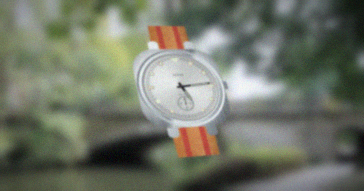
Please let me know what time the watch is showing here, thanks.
5:14
